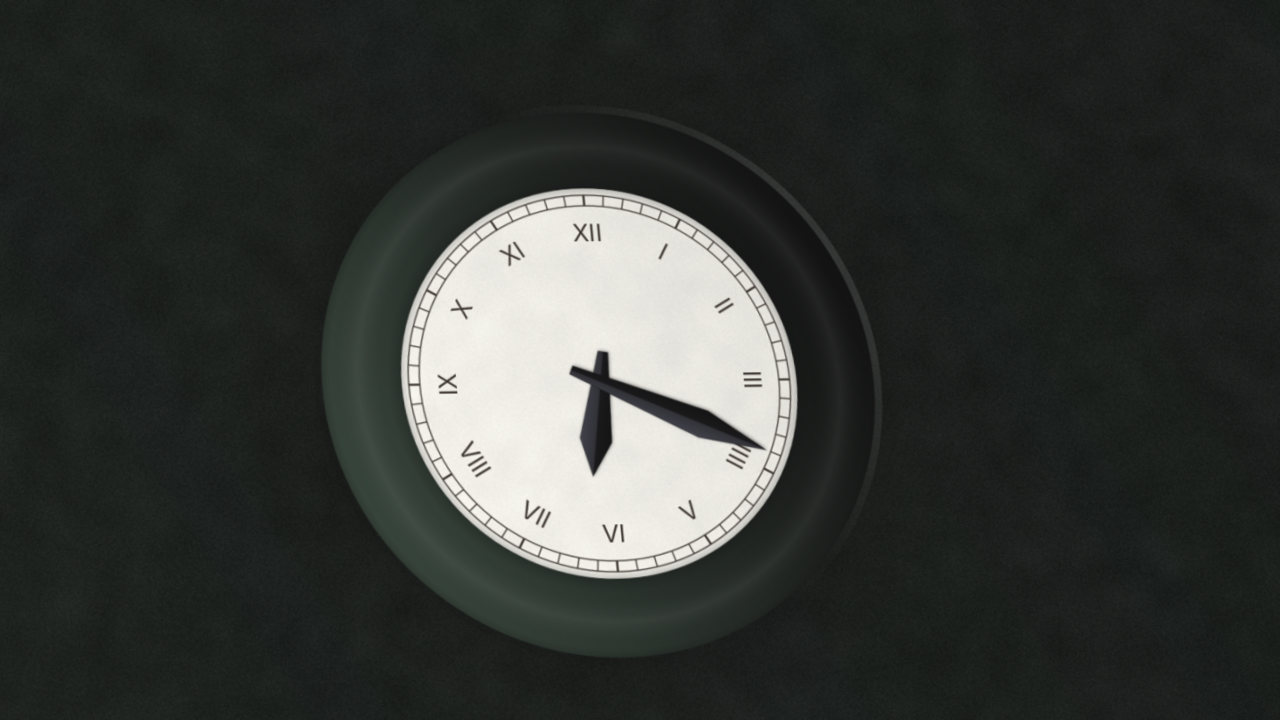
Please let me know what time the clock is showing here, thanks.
6:19
